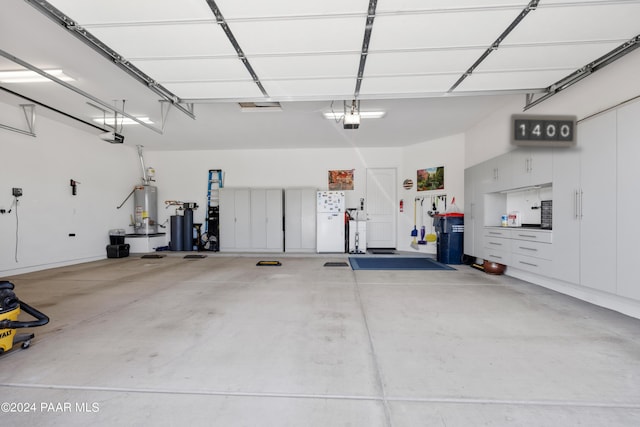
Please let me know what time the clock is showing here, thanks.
14:00
